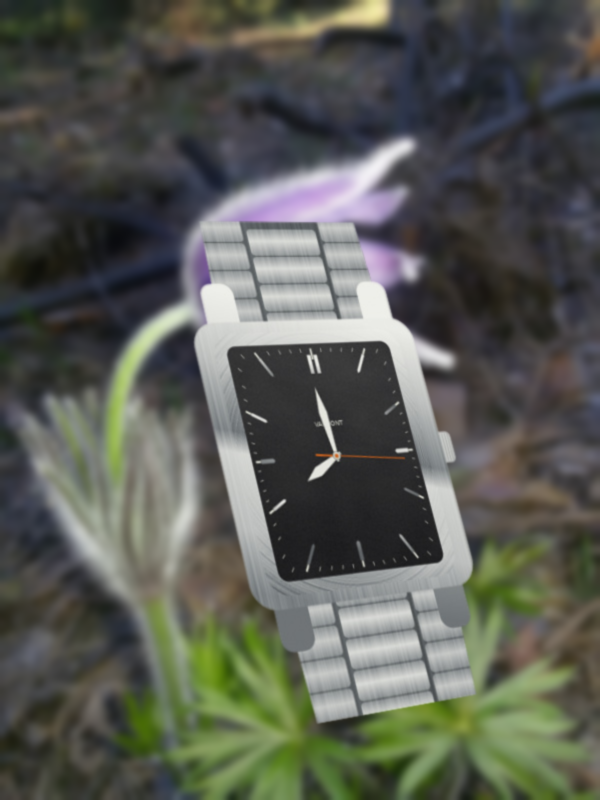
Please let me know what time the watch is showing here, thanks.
7:59:16
